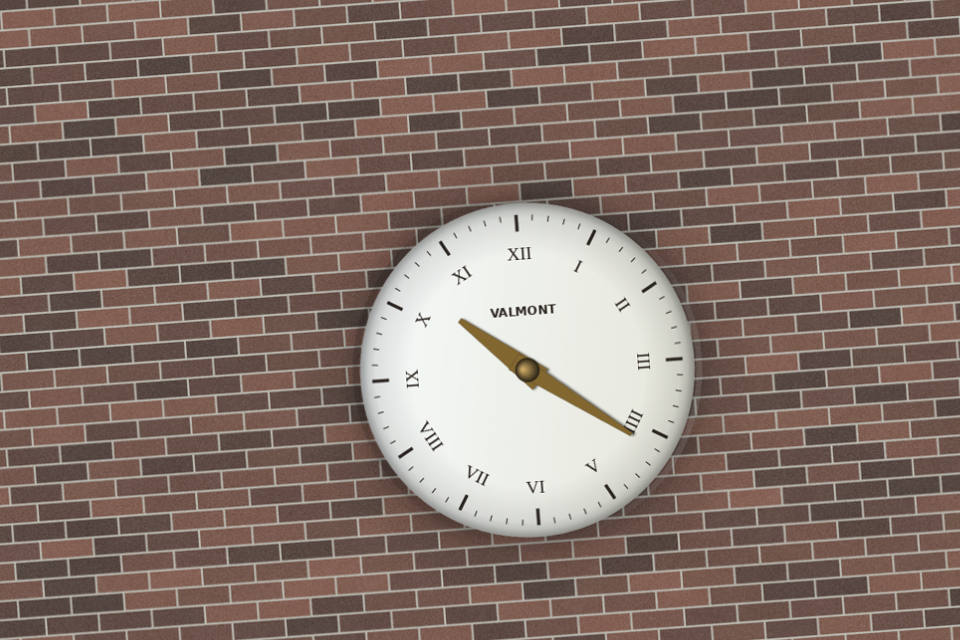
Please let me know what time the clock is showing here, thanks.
10:21
